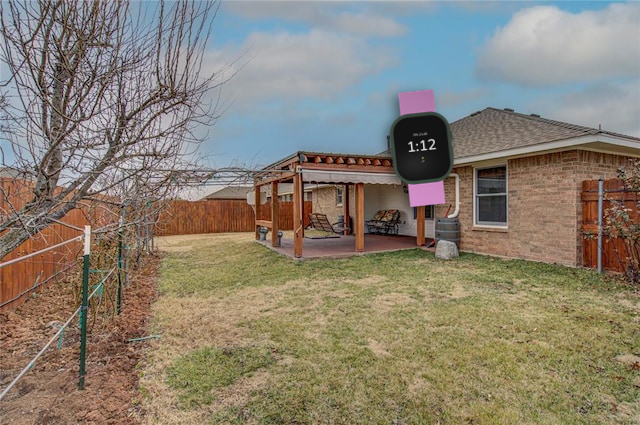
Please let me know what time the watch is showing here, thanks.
1:12
